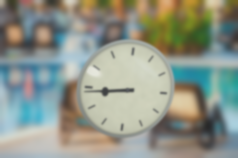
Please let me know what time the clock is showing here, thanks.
8:44
